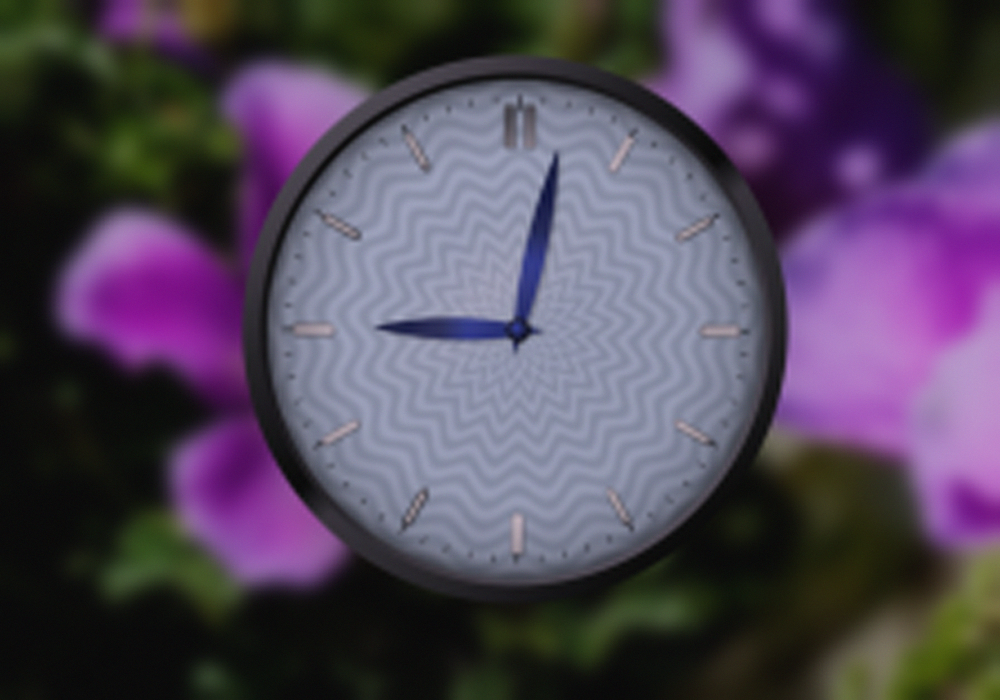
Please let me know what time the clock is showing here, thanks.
9:02
